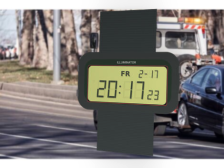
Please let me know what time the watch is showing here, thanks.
20:17:23
